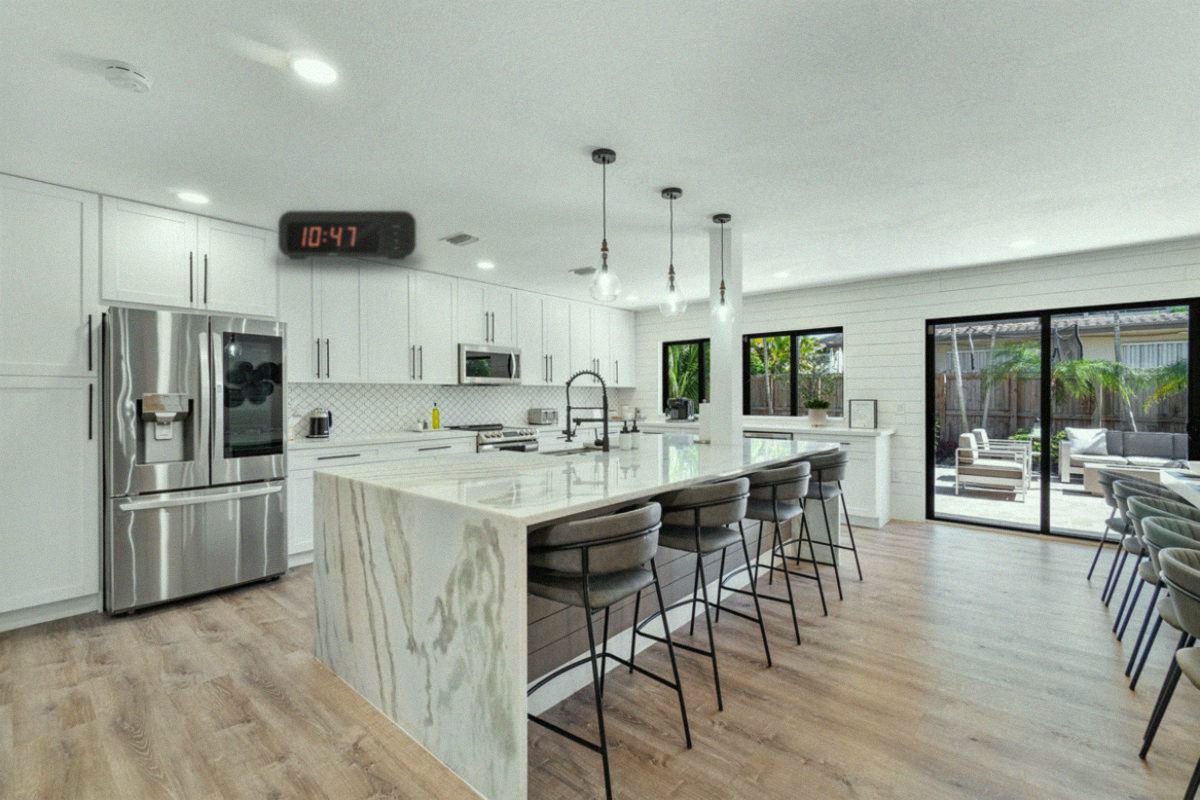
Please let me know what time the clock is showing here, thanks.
10:47
